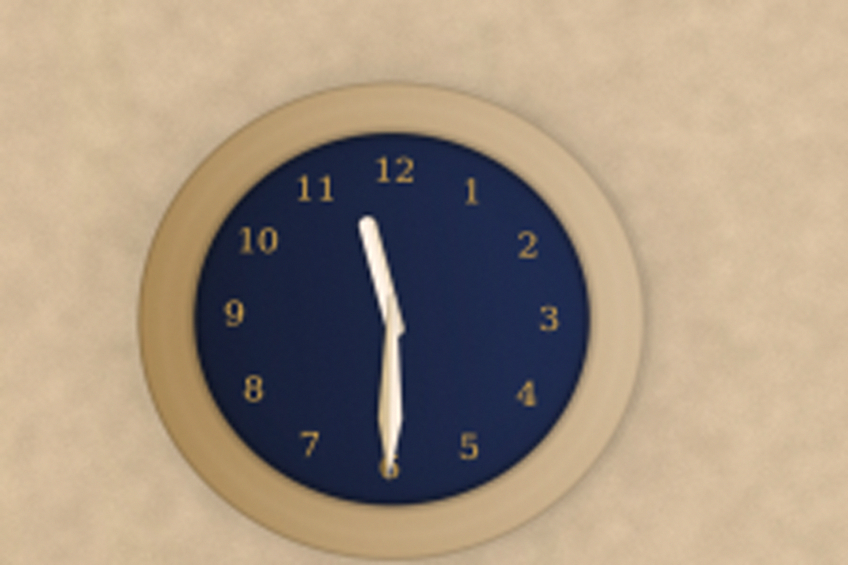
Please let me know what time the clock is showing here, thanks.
11:30
